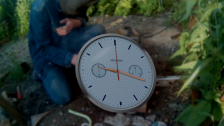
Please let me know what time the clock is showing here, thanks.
9:18
